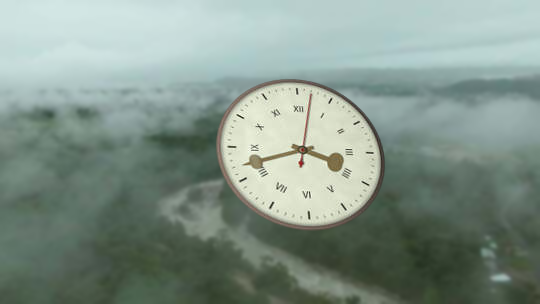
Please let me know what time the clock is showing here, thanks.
3:42:02
